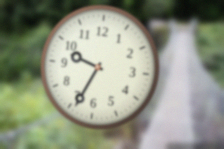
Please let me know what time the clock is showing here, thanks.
9:34
